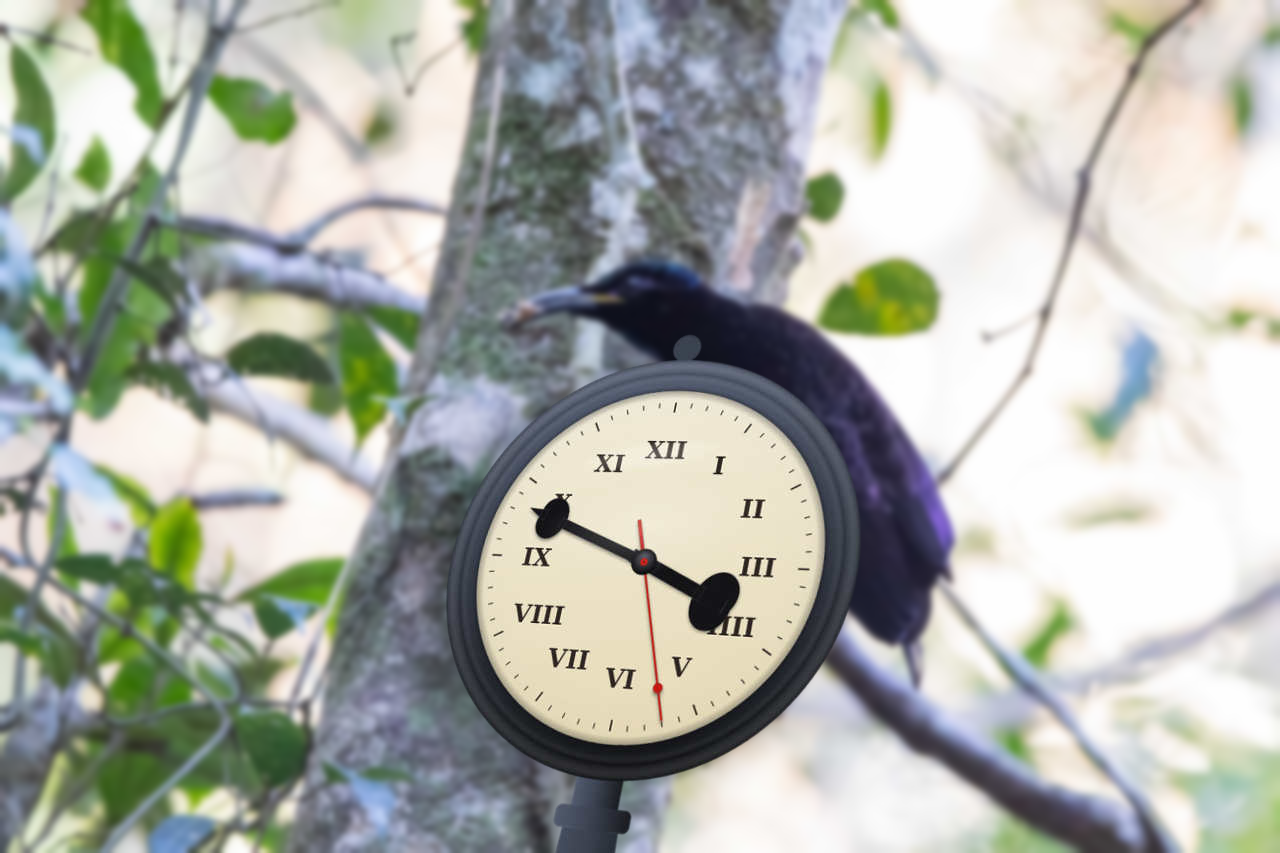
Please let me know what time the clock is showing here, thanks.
3:48:27
